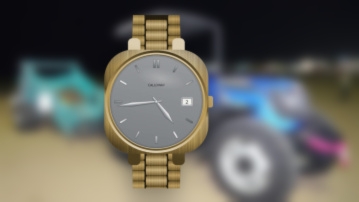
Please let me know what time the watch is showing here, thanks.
4:44
